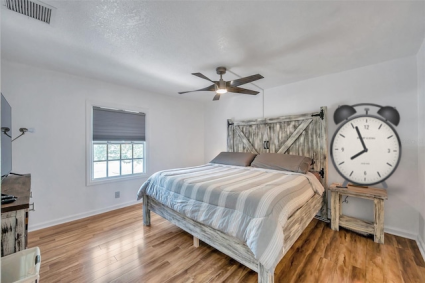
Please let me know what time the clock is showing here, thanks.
7:56
